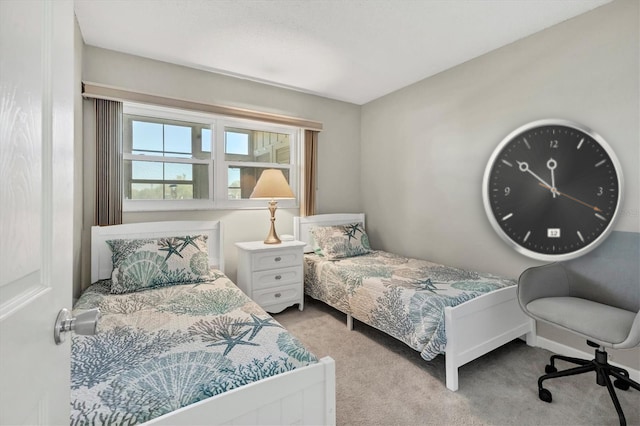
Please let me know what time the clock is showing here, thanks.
11:51:19
